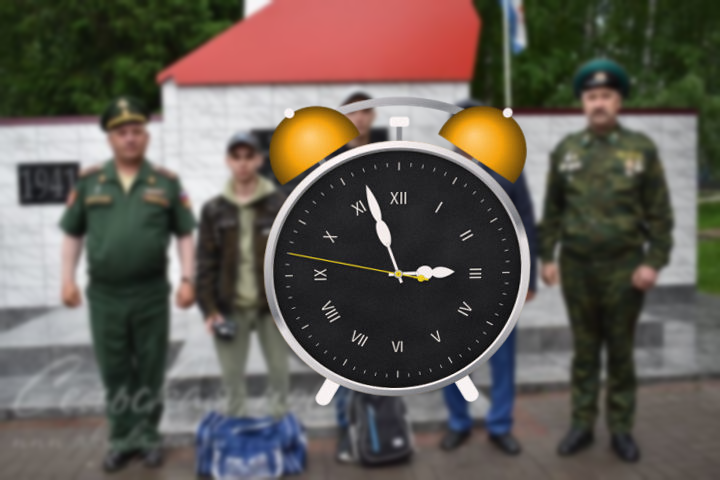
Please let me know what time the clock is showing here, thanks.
2:56:47
